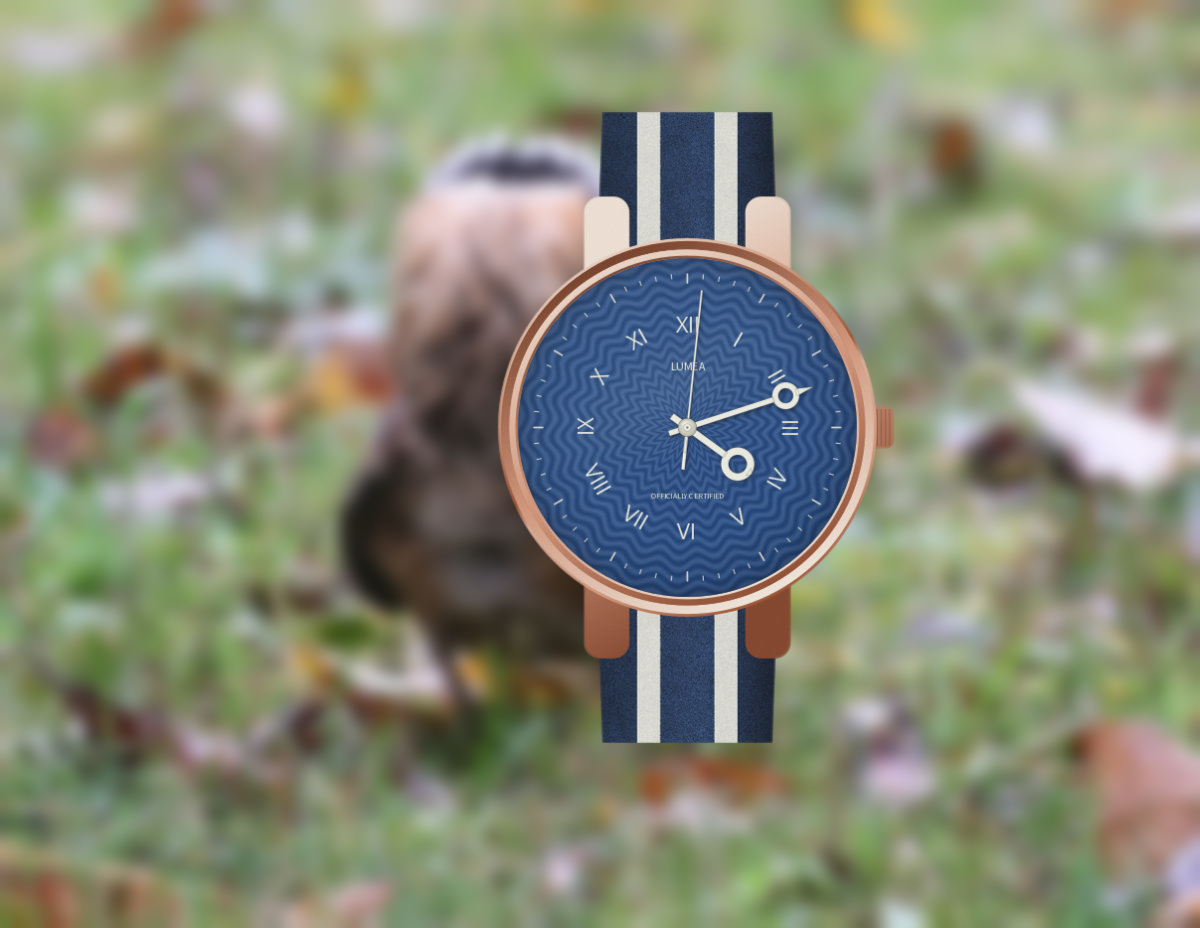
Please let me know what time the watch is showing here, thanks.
4:12:01
